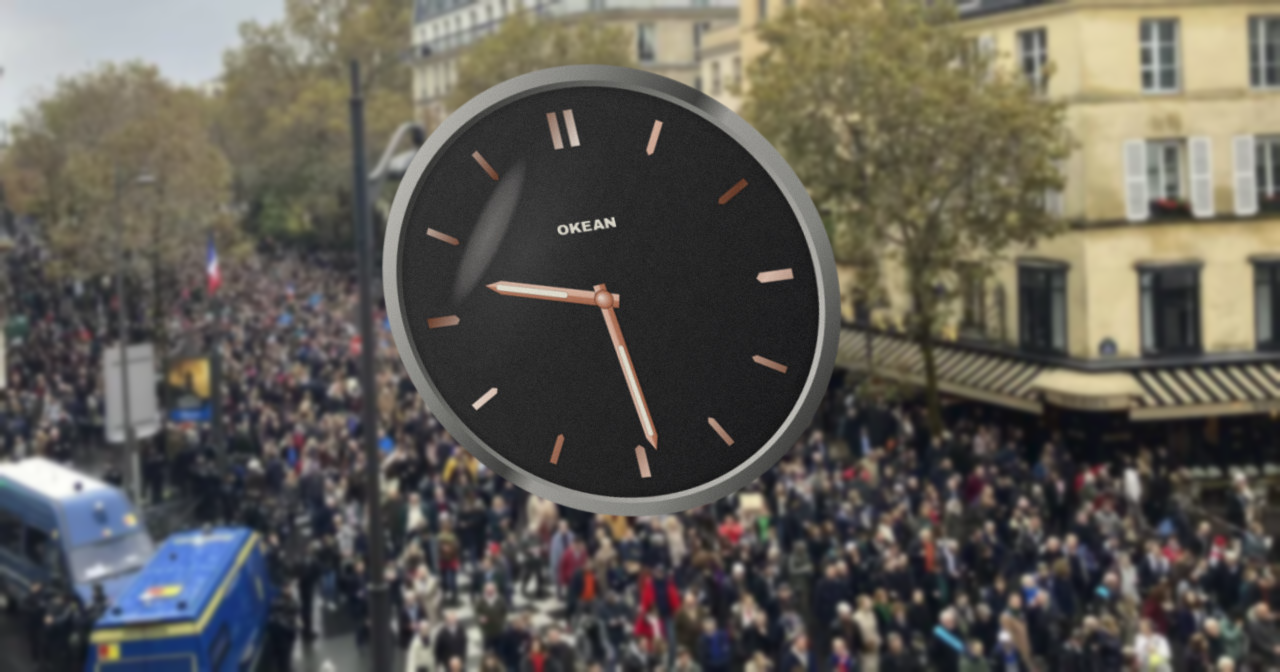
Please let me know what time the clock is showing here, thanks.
9:29
